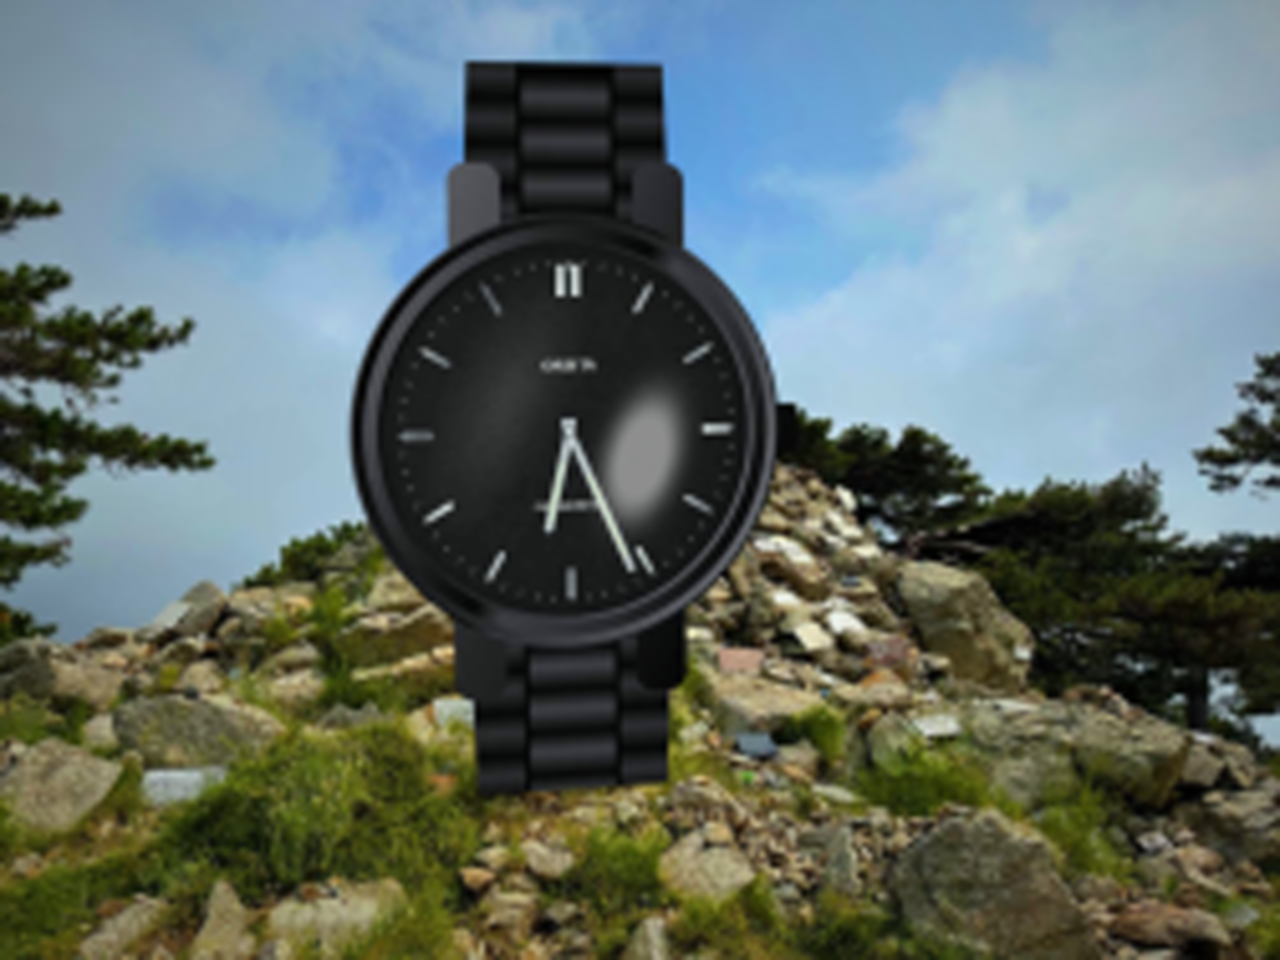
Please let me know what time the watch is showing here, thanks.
6:26
